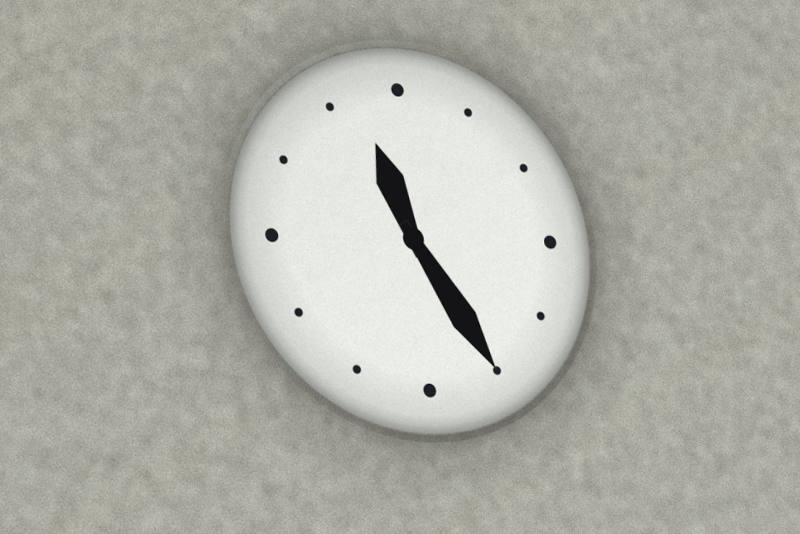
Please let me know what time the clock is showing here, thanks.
11:25
